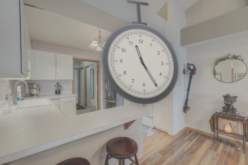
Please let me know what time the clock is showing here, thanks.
11:25
